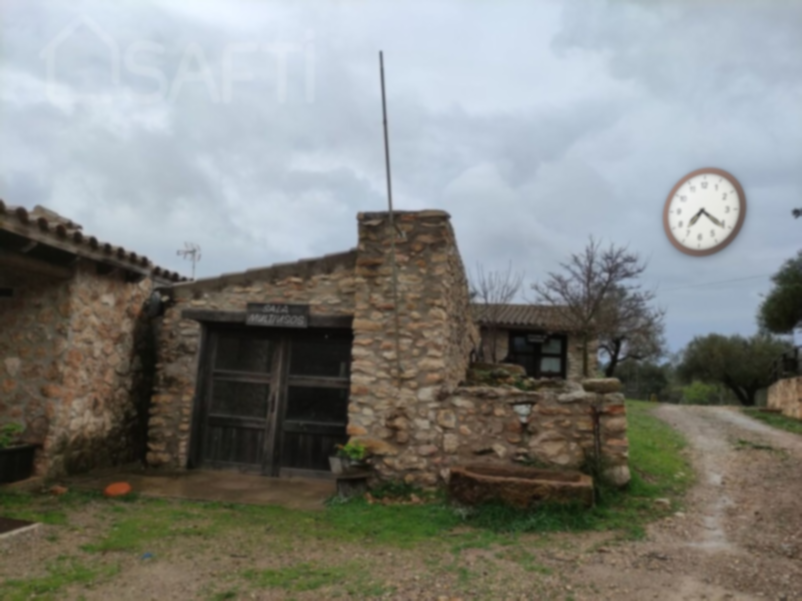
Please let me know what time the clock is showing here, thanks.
7:21
